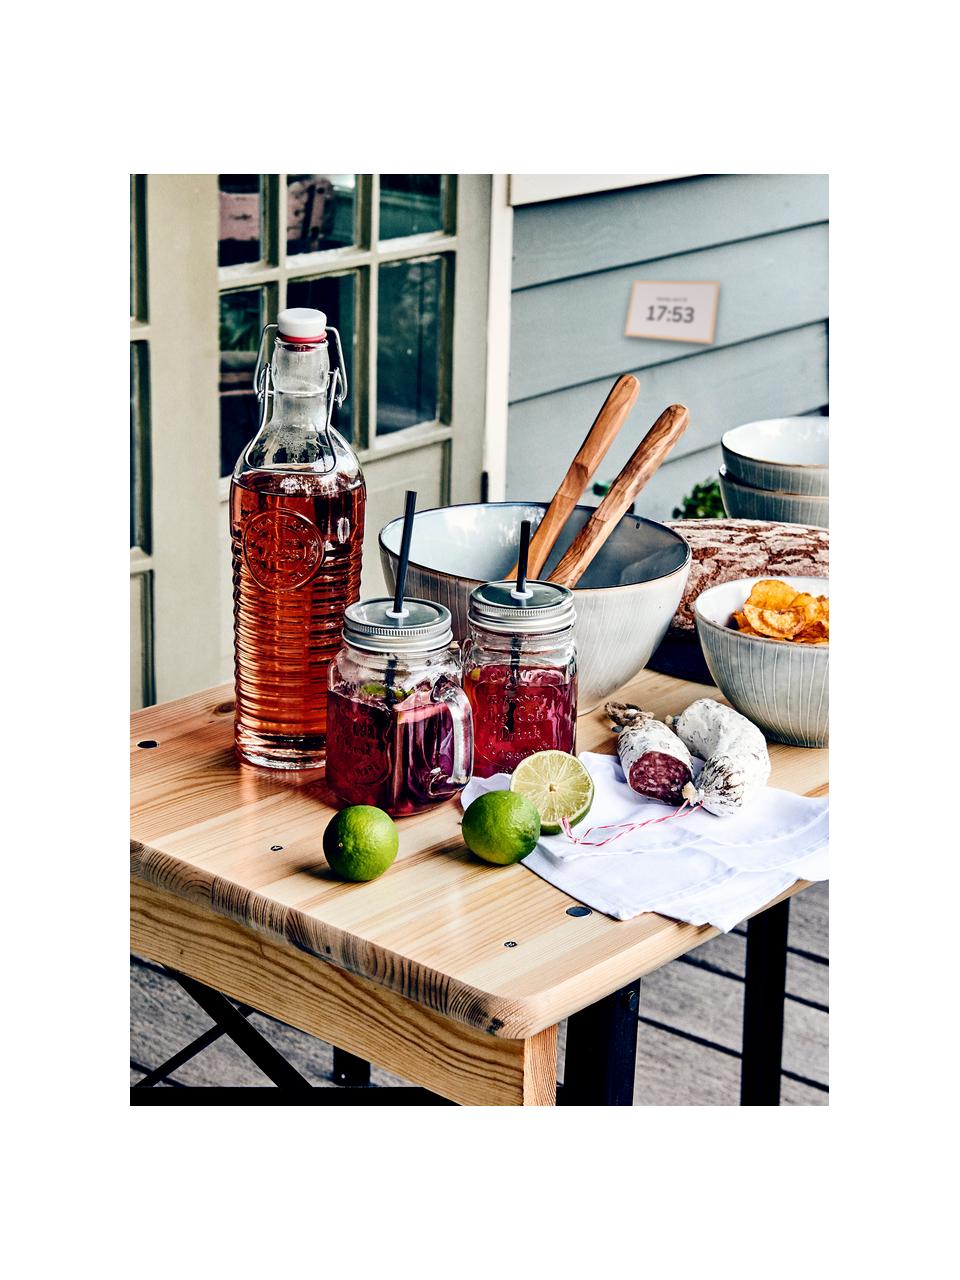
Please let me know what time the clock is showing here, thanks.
17:53
